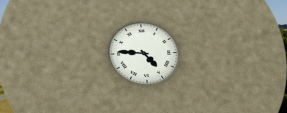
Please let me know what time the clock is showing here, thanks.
4:46
